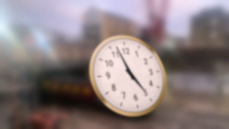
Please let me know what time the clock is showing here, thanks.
4:57
